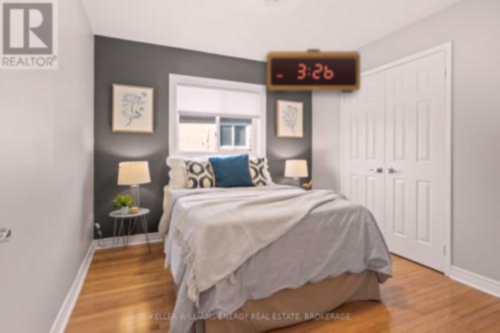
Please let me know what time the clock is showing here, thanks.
3:26
